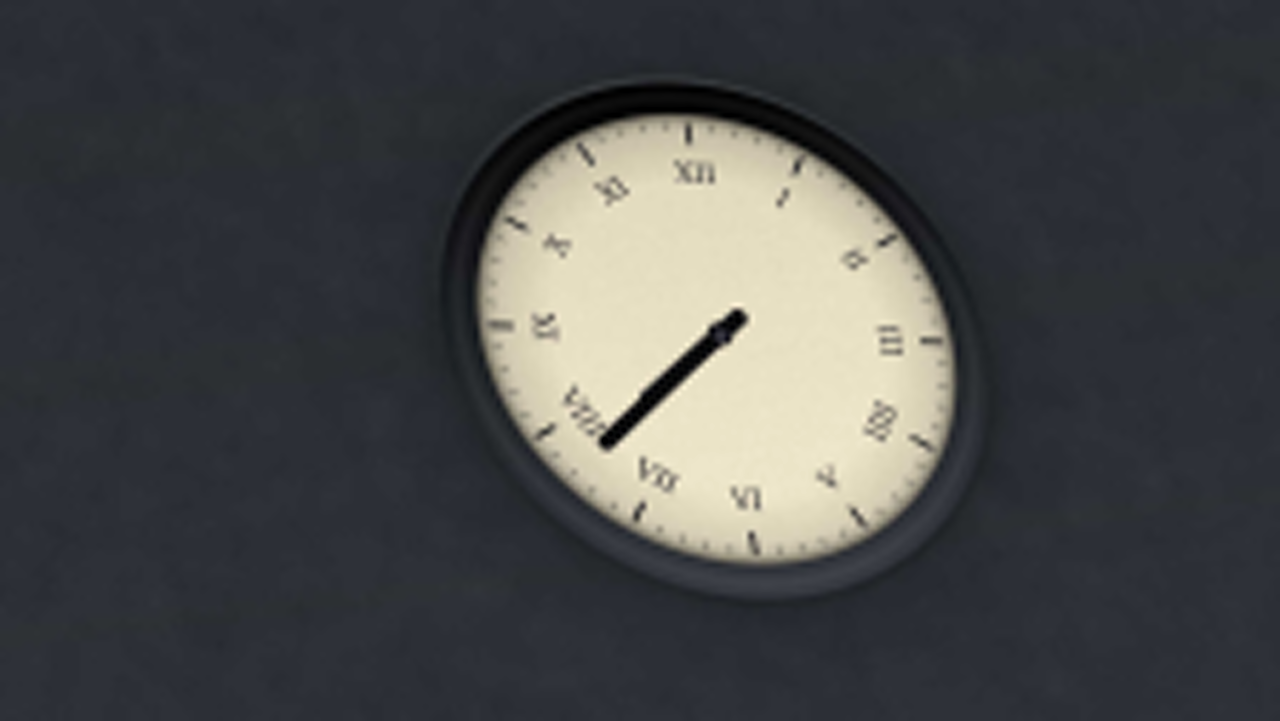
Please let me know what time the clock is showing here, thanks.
7:38
